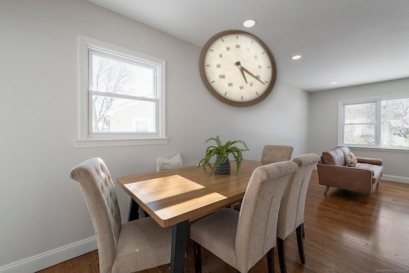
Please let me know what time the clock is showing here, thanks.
5:21
